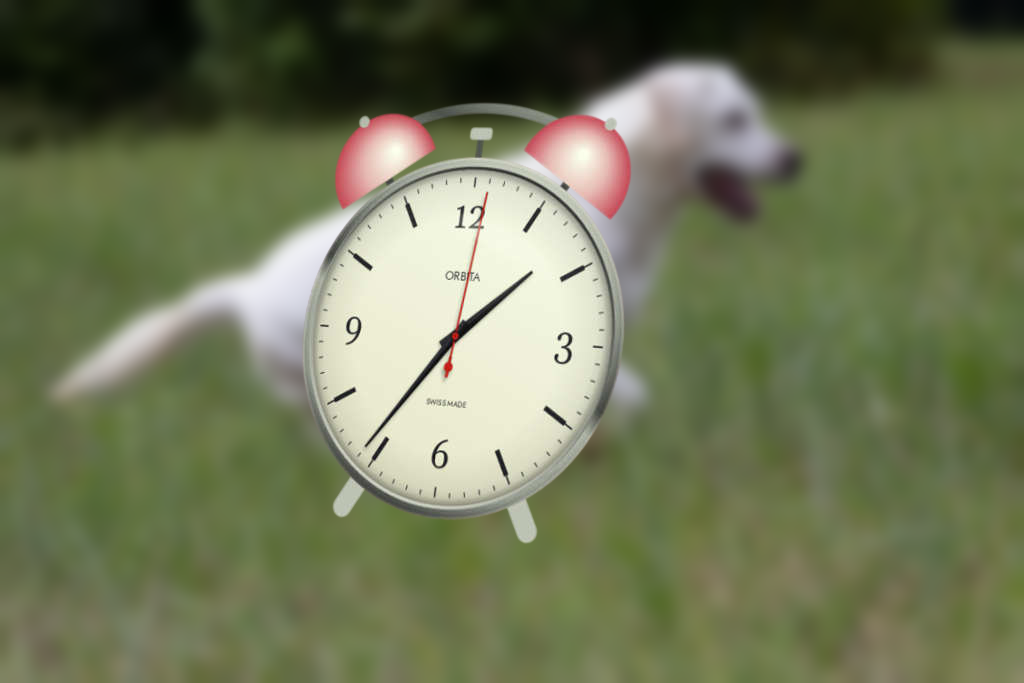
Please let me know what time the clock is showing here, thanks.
1:36:01
